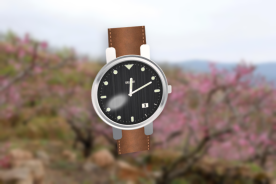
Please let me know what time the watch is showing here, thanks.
12:11
